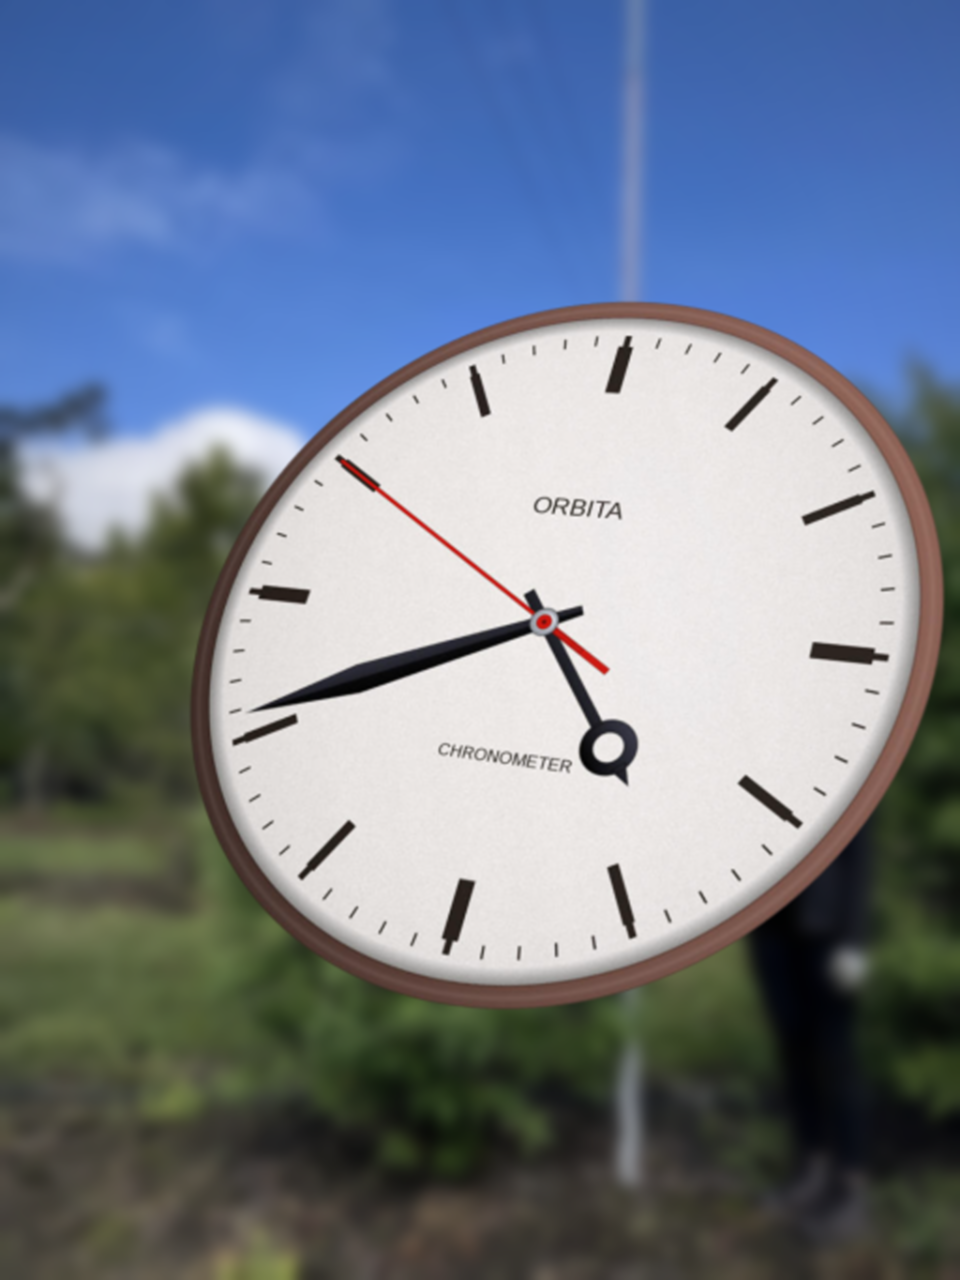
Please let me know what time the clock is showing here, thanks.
4:40:50
